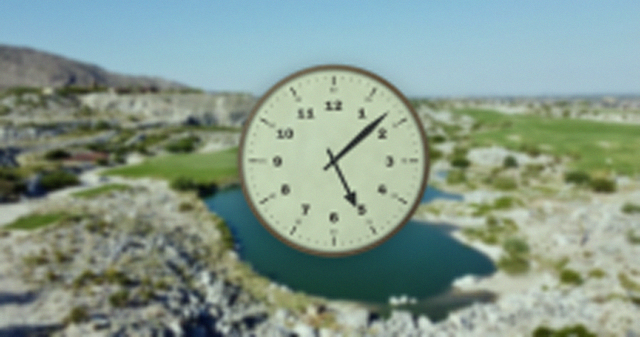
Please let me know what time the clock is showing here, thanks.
5:08
